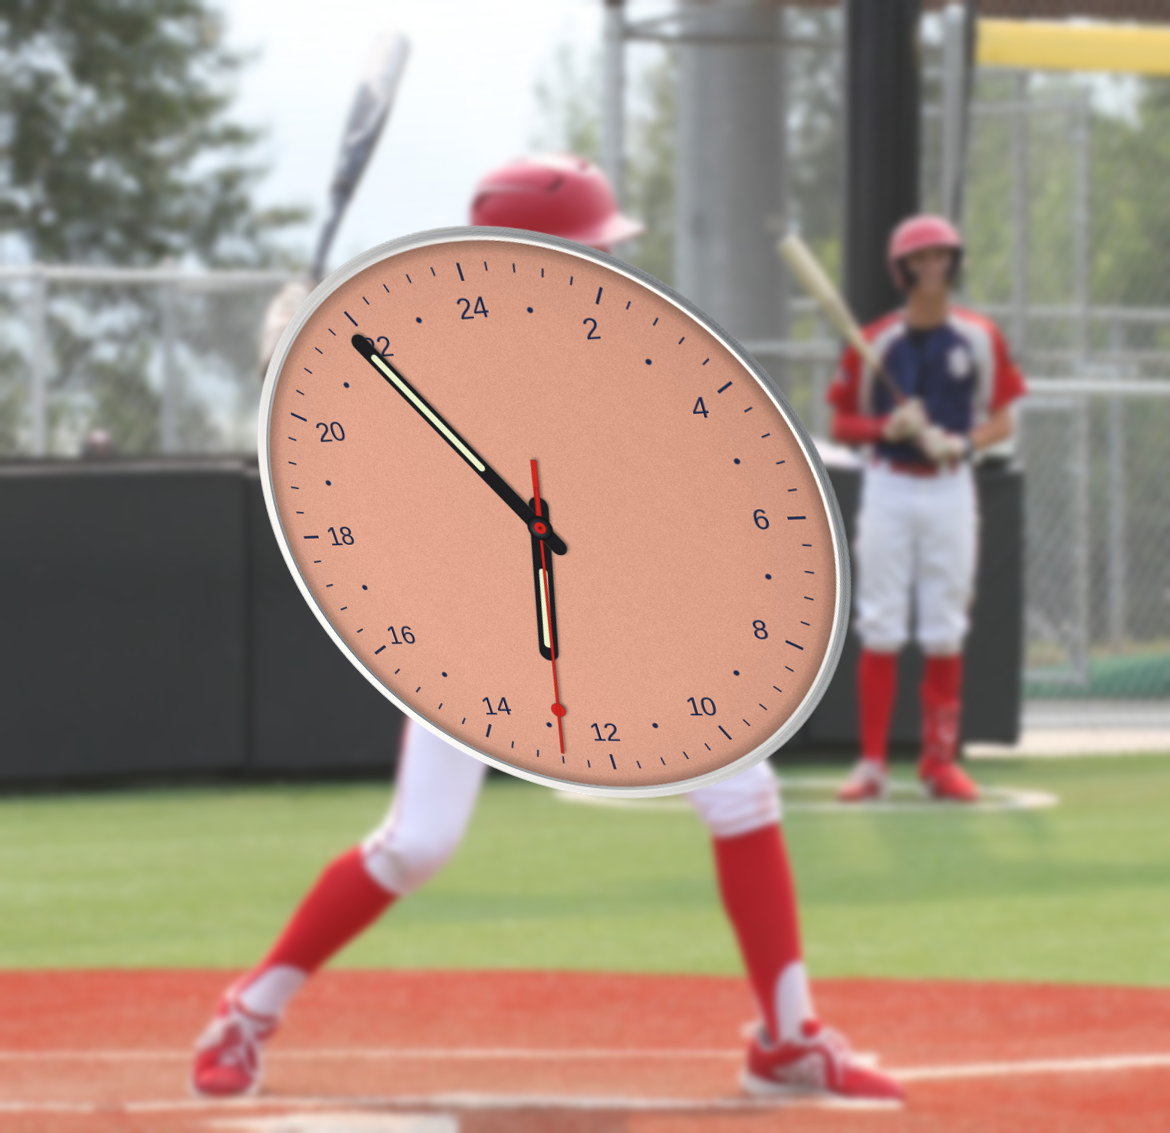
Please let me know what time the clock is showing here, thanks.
12:54:32
